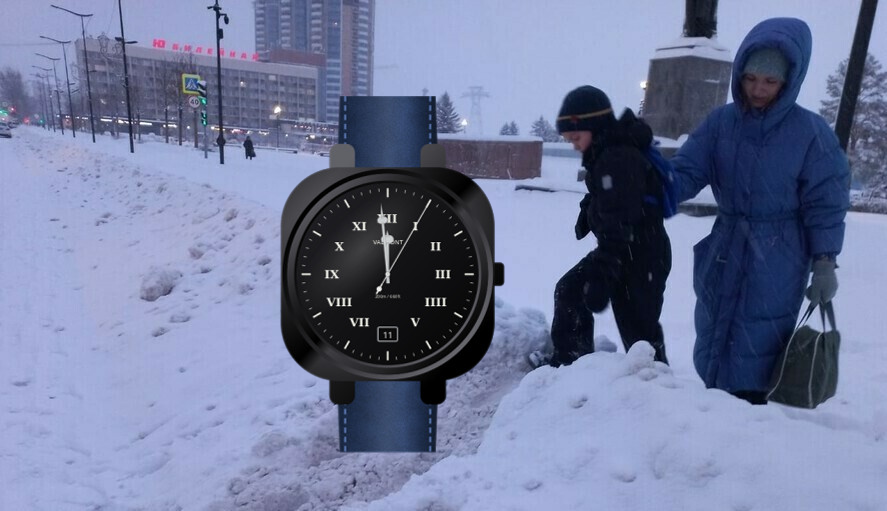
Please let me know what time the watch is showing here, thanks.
11:59:05
